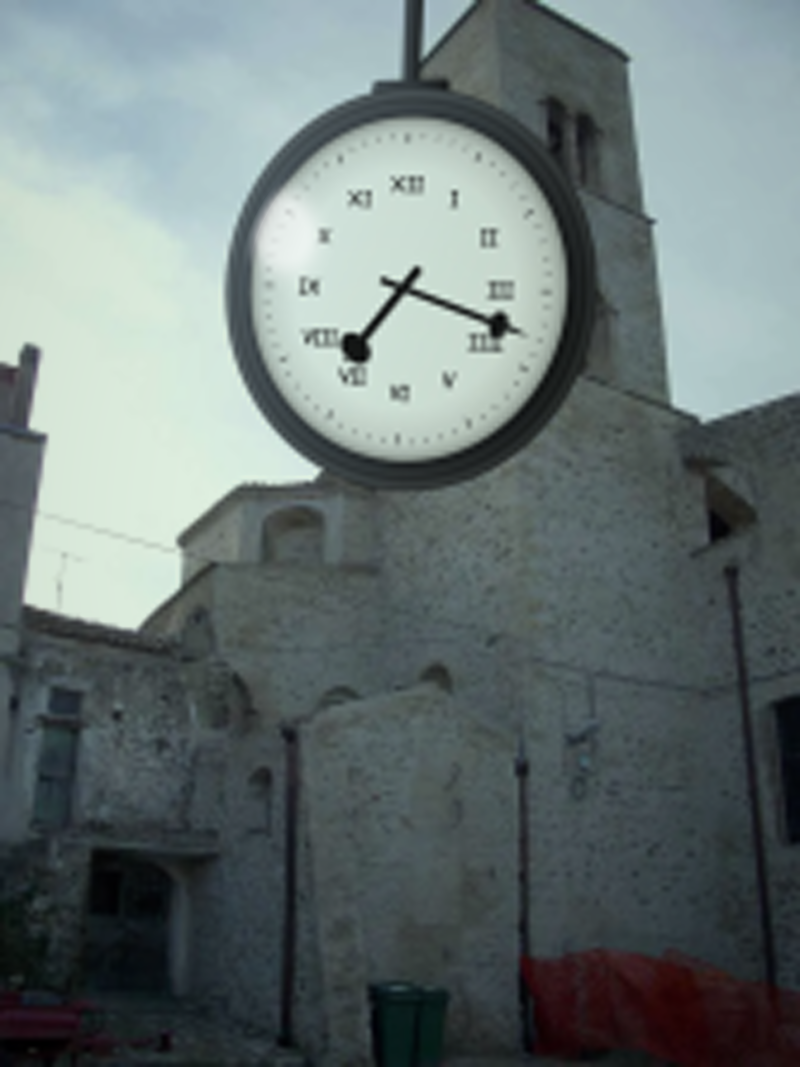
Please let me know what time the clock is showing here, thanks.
7:18
